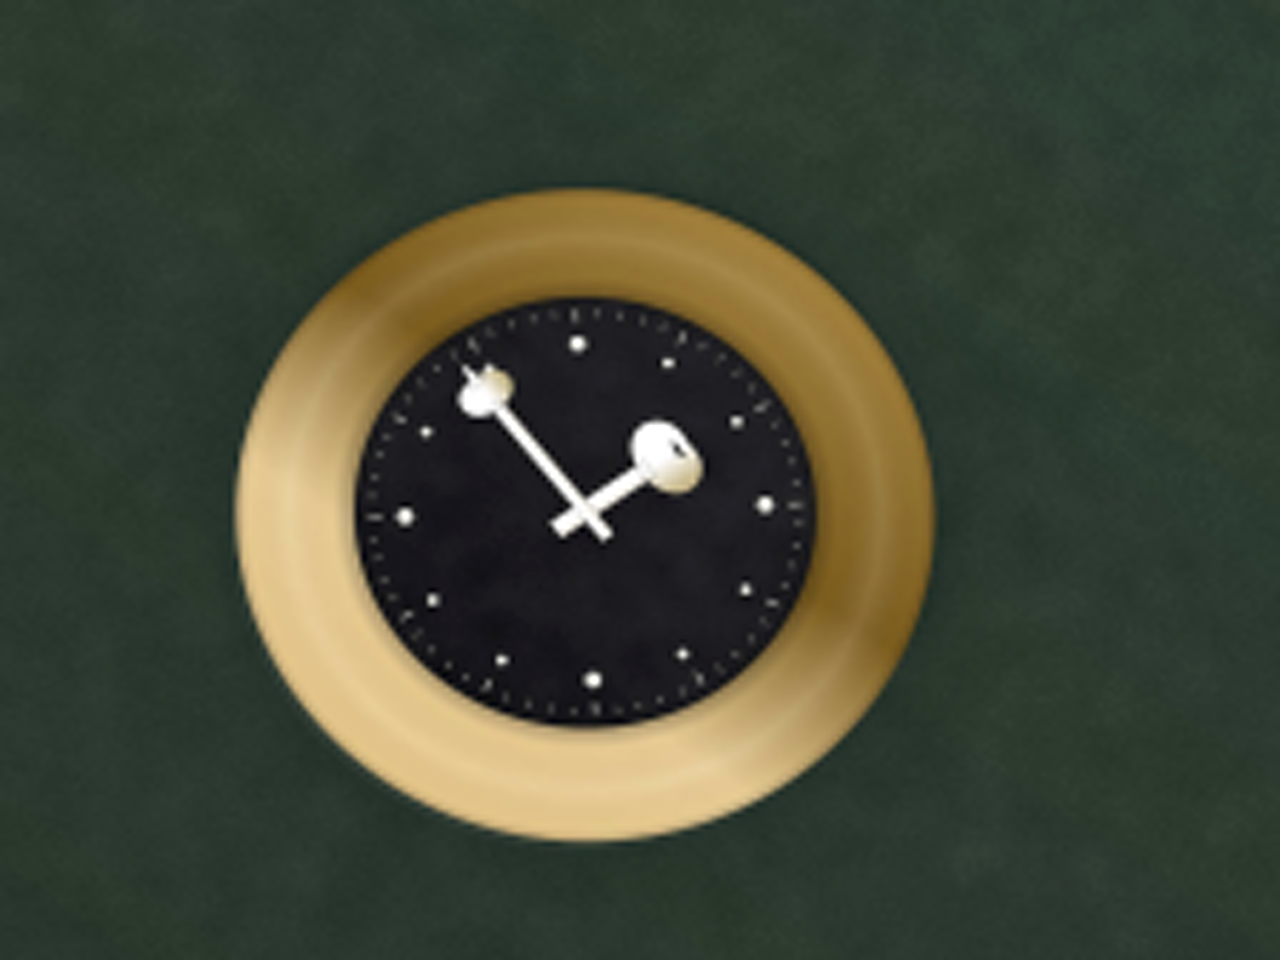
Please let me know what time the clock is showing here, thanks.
1:54
